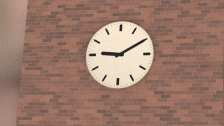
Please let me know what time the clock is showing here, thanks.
9:10
